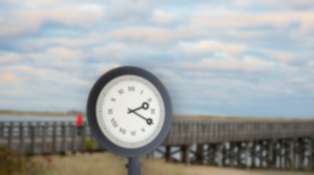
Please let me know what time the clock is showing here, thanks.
2:20
